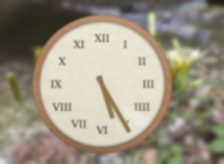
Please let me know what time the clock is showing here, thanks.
5:25
